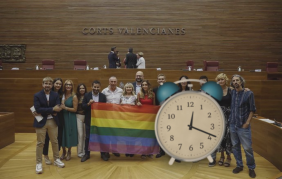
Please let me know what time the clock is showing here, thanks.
12:19
